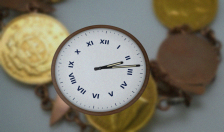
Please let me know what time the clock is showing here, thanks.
2:13
